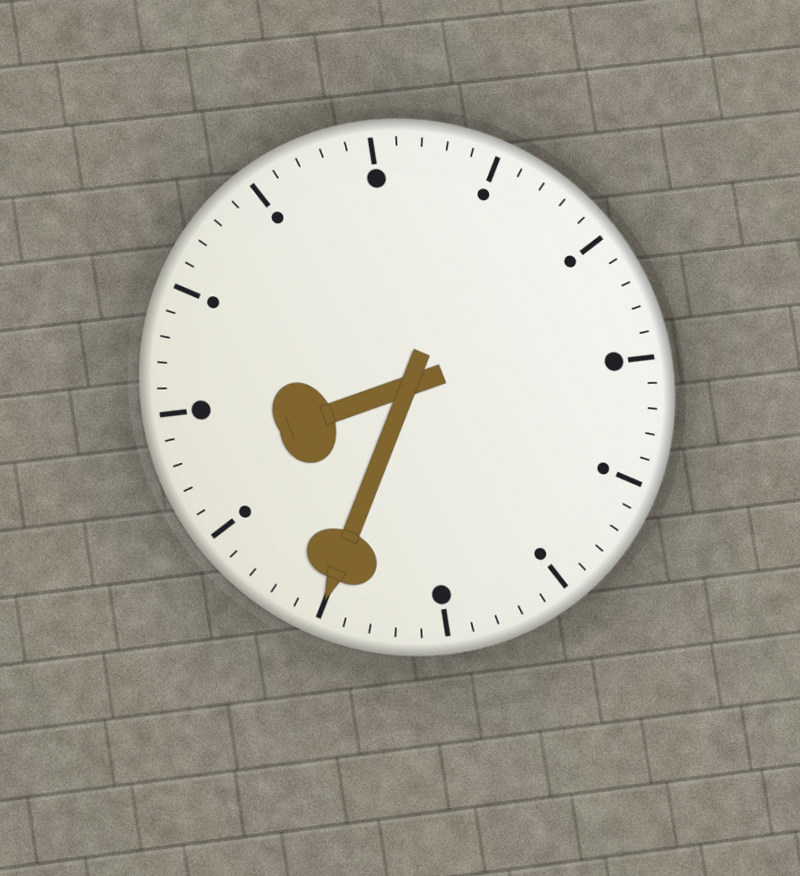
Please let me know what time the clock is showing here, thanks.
8:35
